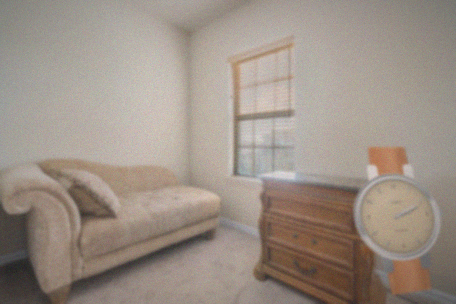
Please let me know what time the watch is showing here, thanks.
2:11
